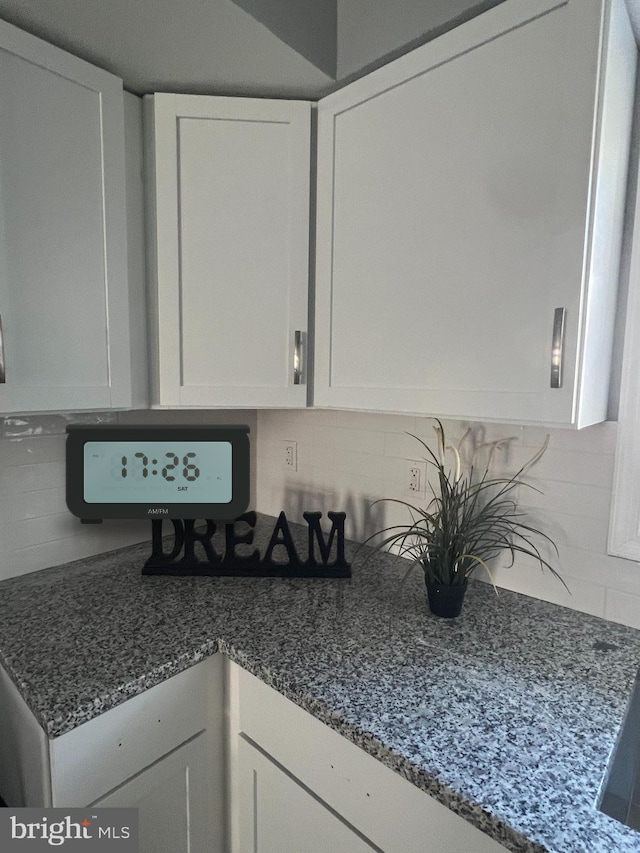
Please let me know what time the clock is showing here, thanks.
17:26
